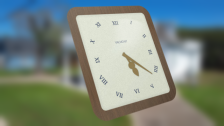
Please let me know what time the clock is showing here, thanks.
5:22
